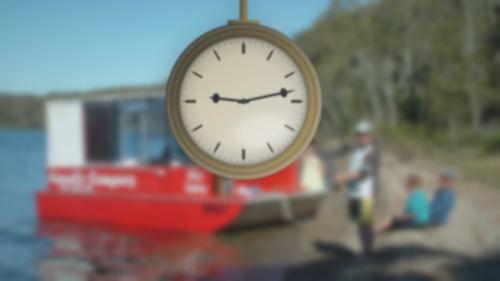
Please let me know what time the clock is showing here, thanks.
9:13
